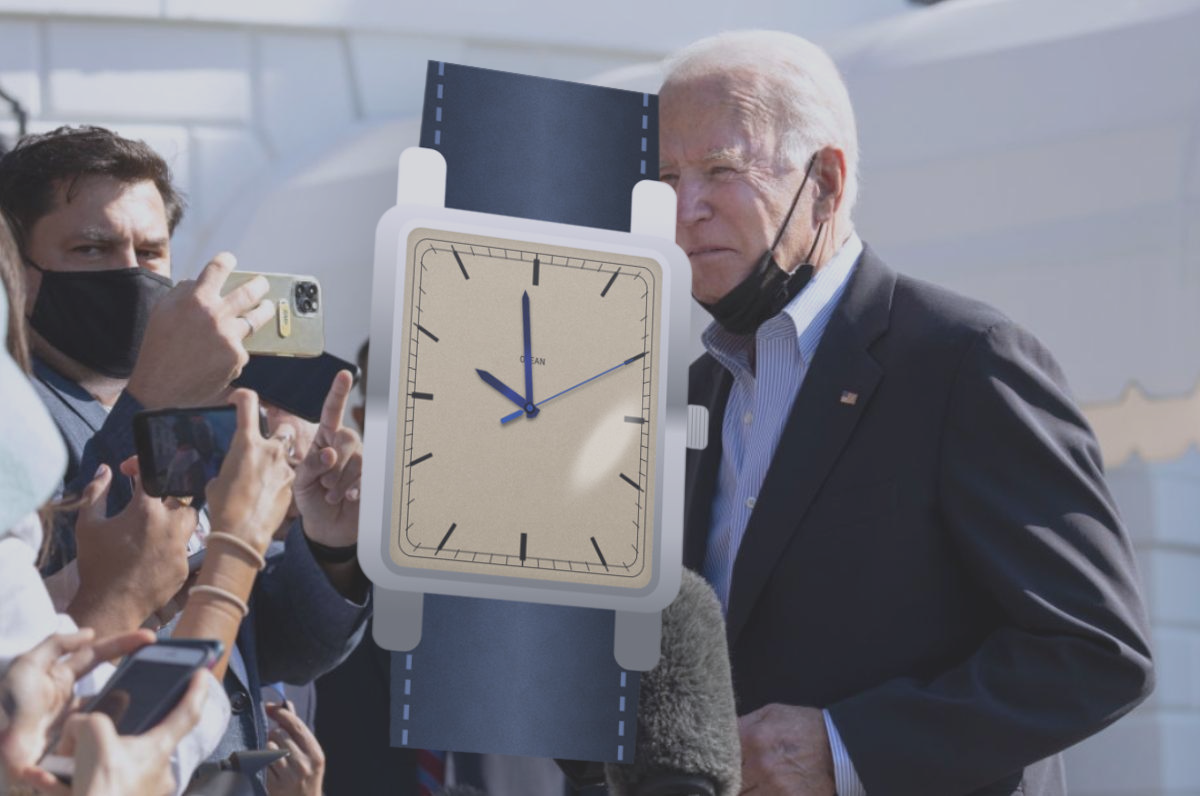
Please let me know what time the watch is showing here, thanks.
9:59:10
